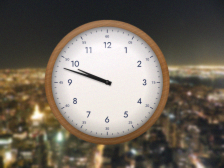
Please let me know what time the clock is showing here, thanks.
9:48
